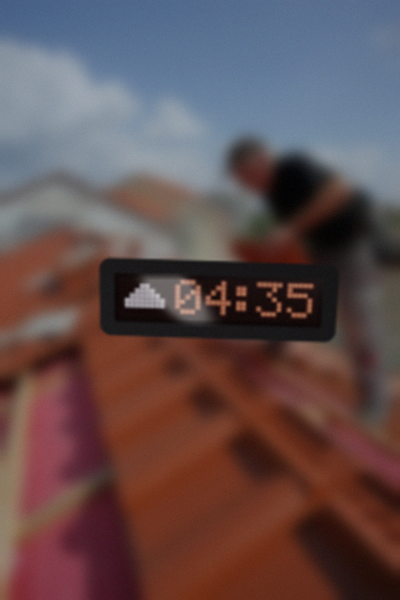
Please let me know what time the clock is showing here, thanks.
4:35
